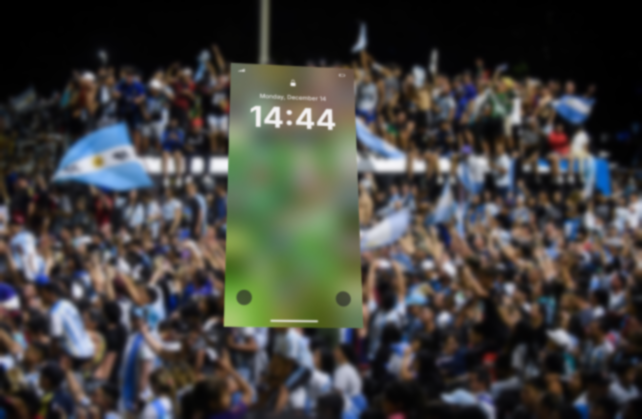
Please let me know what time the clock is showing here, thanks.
14:44
